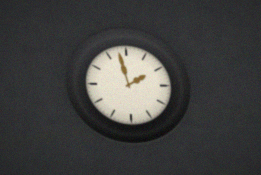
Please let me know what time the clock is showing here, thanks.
1:58
